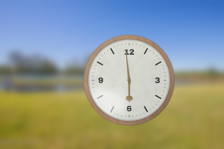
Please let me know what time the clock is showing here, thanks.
5:59
